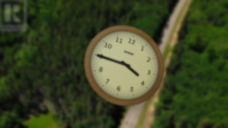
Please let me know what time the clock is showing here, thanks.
3:45
